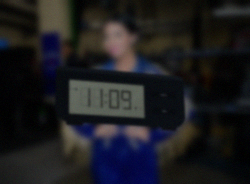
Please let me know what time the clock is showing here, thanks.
11:09
